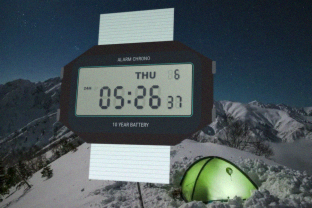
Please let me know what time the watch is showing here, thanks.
5:26:37
